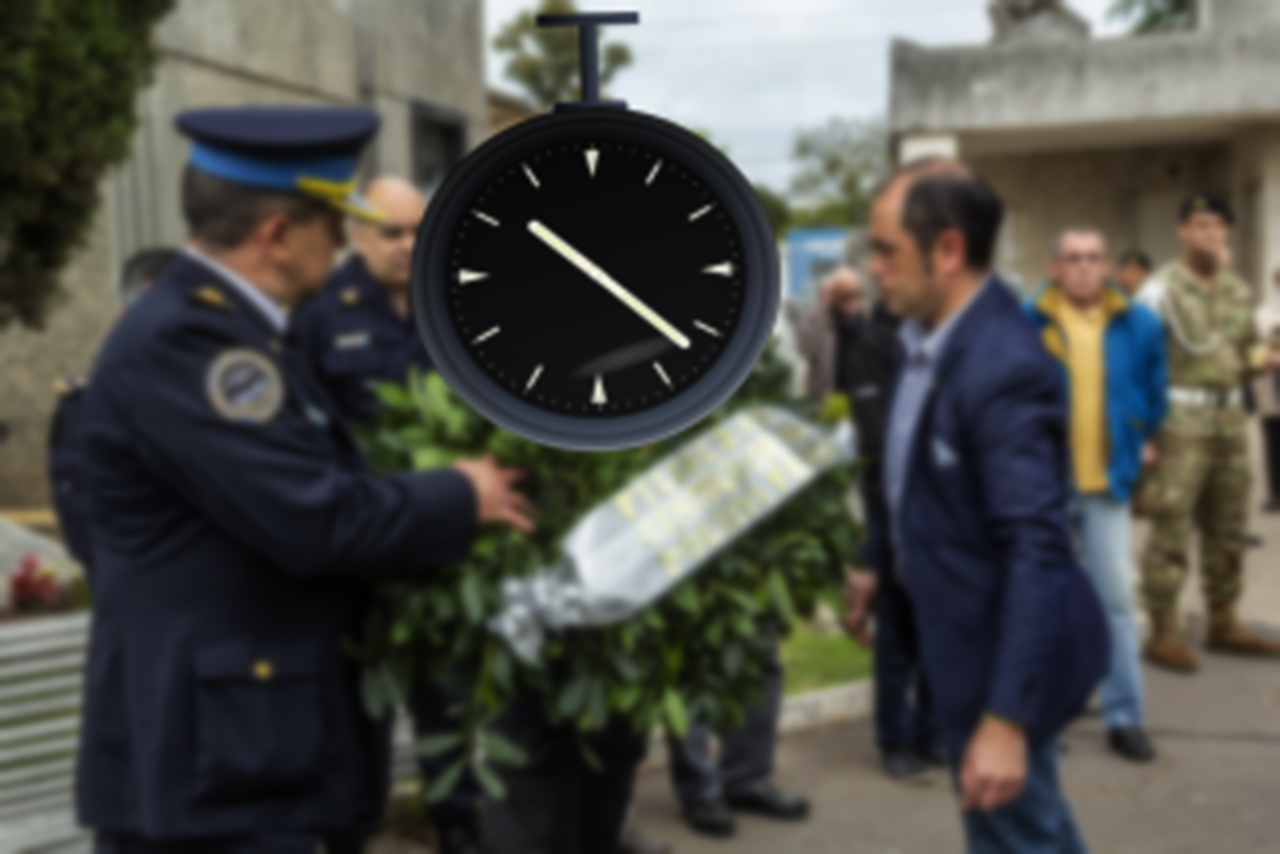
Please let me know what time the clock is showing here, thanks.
10:22
